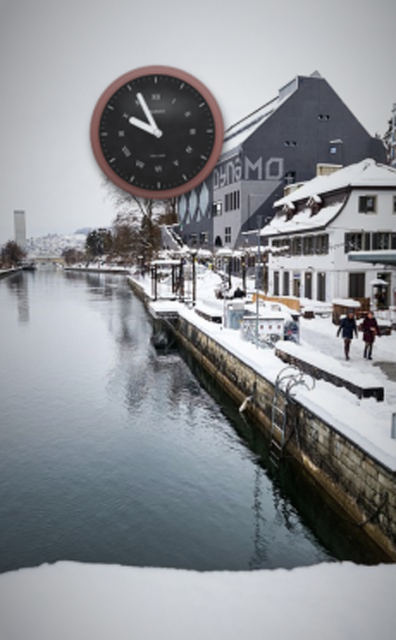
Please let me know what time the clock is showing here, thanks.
9:56
